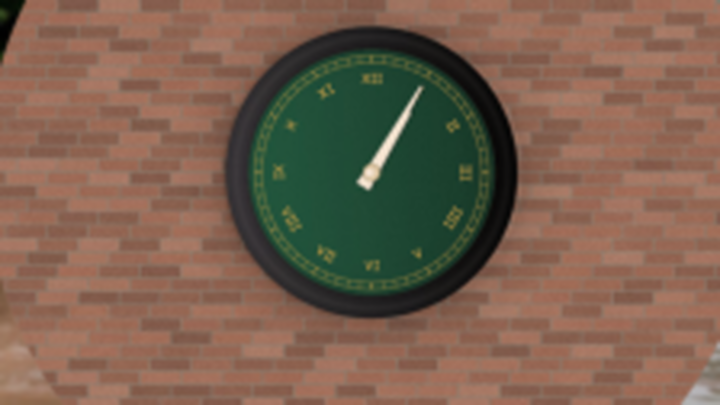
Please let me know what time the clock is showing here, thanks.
1:05
